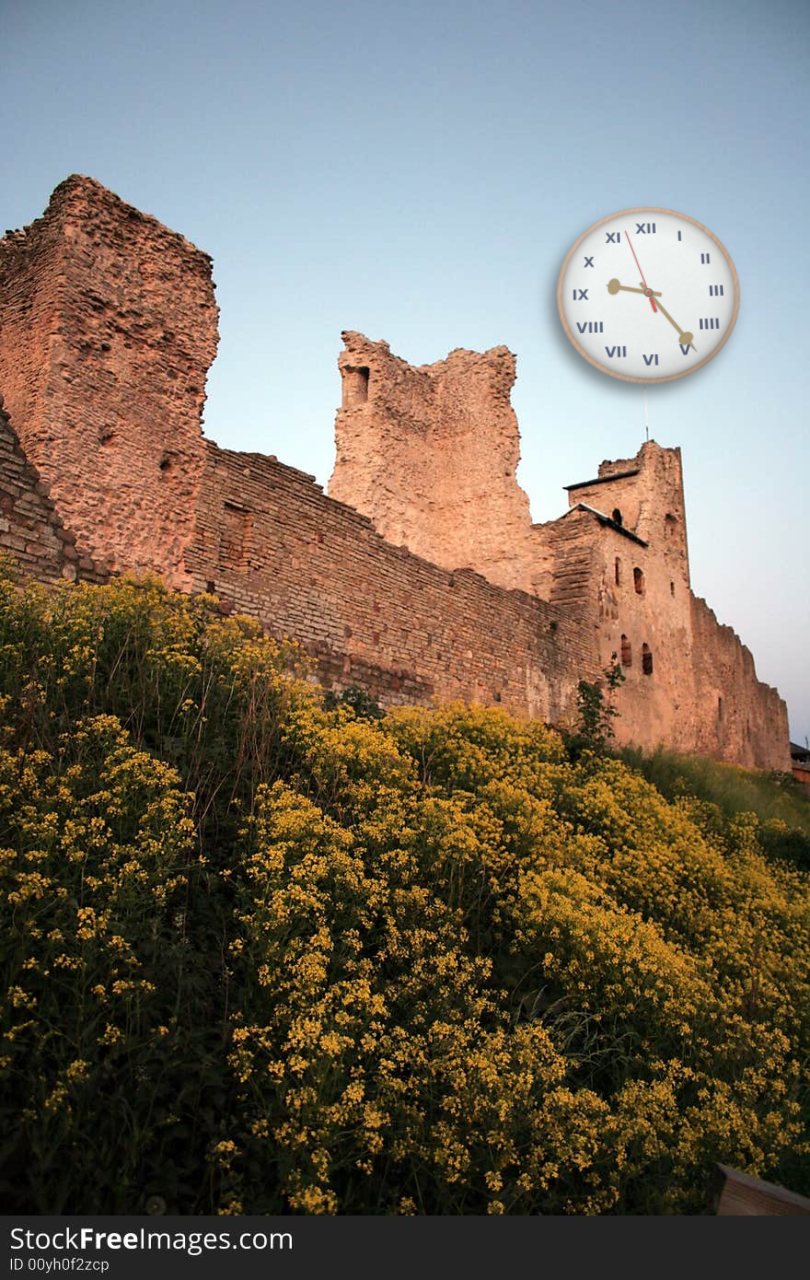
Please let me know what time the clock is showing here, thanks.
9:23:57
